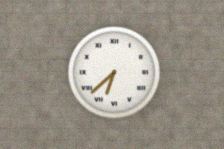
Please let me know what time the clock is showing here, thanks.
6:38
